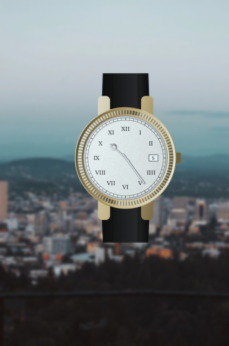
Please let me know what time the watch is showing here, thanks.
10:24
